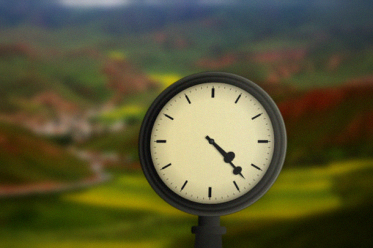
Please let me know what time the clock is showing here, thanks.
4:23
